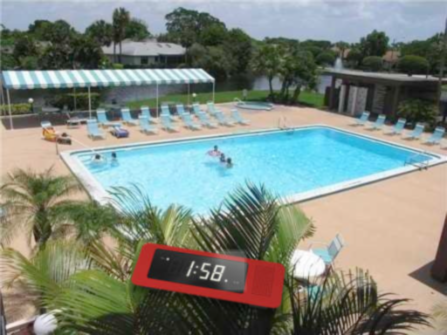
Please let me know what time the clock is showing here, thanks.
1:58
